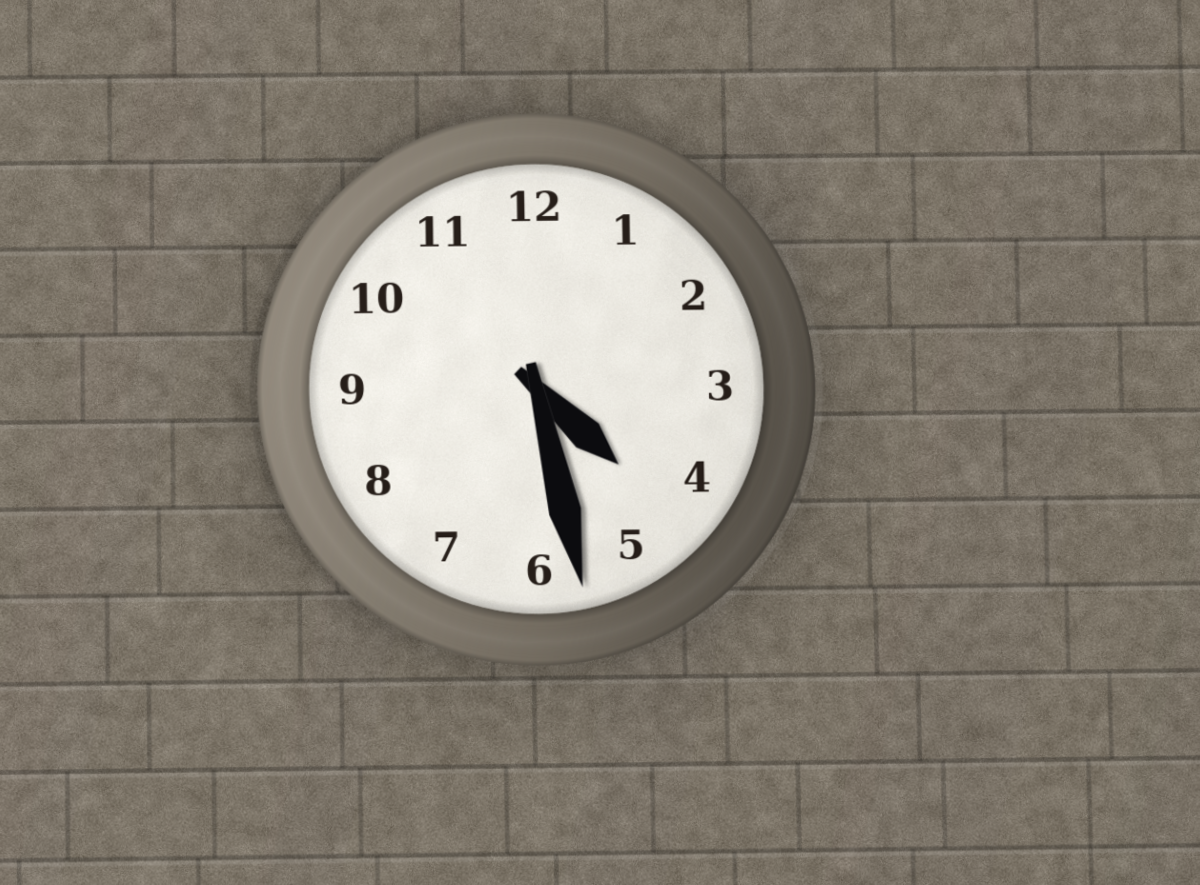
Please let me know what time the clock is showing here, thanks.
4:28
